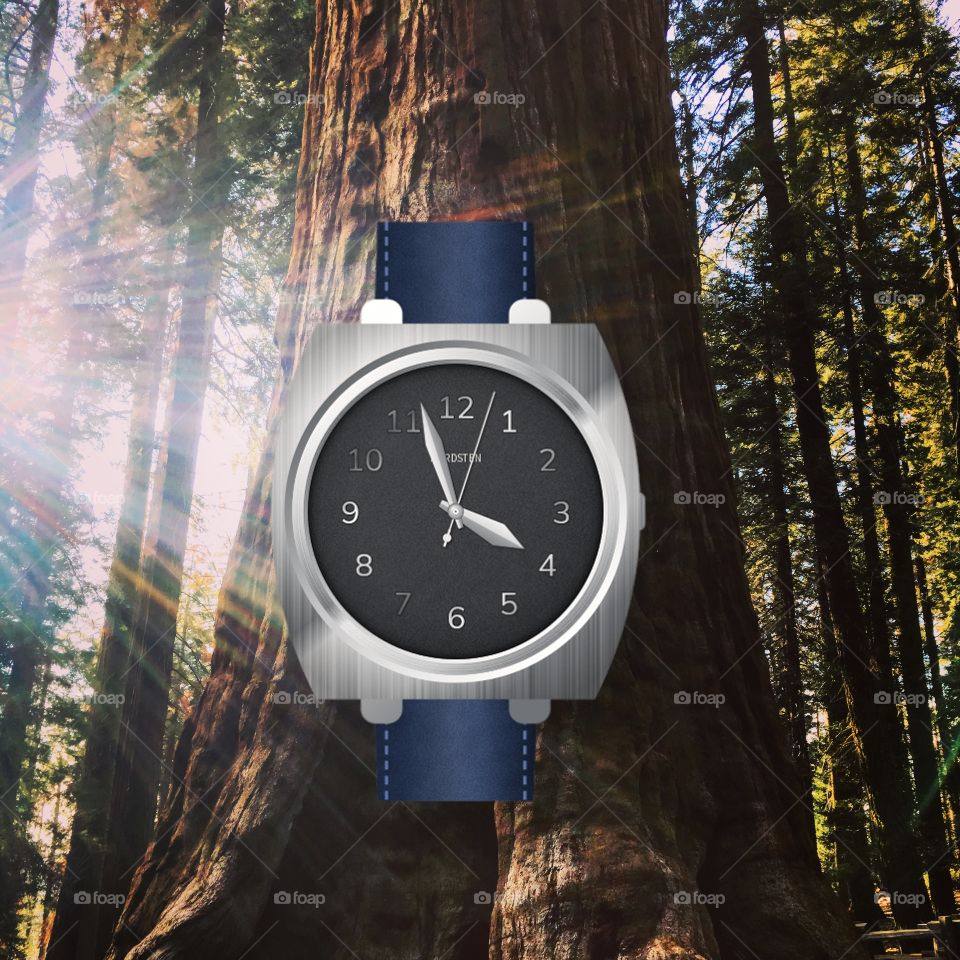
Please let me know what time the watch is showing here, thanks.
3:57:03
